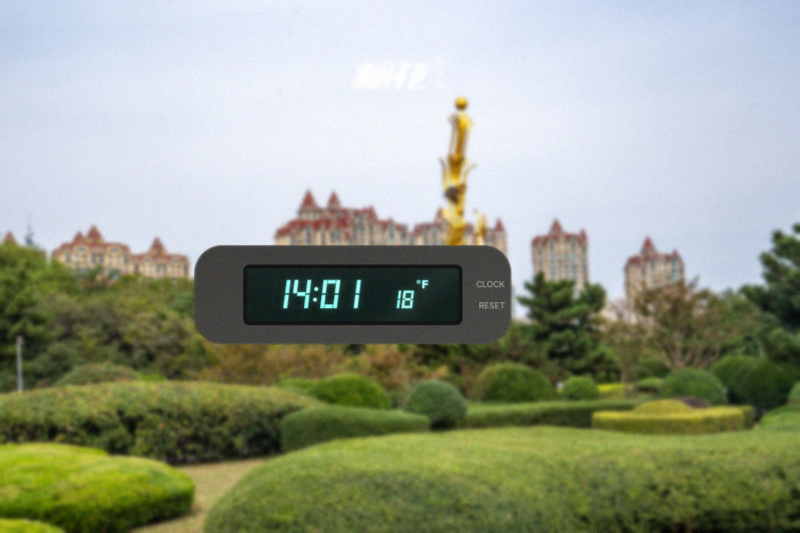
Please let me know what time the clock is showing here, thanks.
14:01
